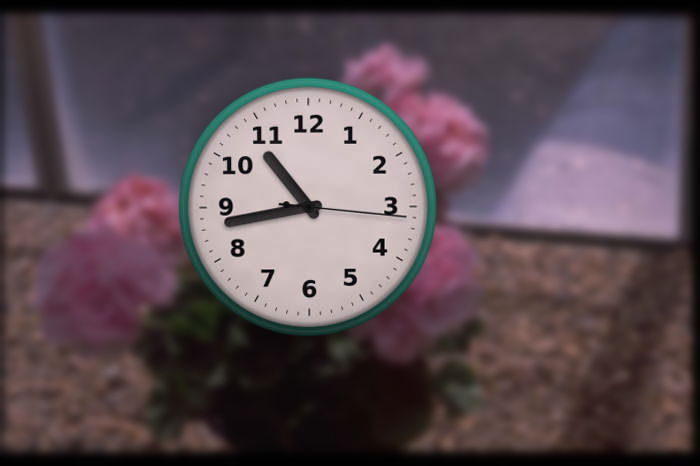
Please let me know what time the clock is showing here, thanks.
10:43:16
